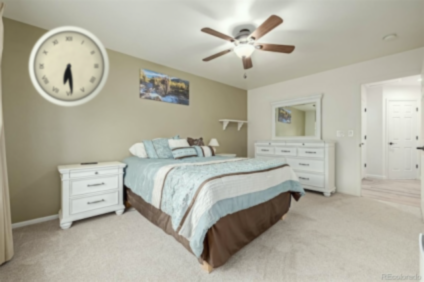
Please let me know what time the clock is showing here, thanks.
6:29
